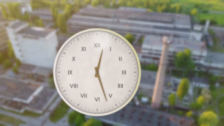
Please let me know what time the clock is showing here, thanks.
12:27
